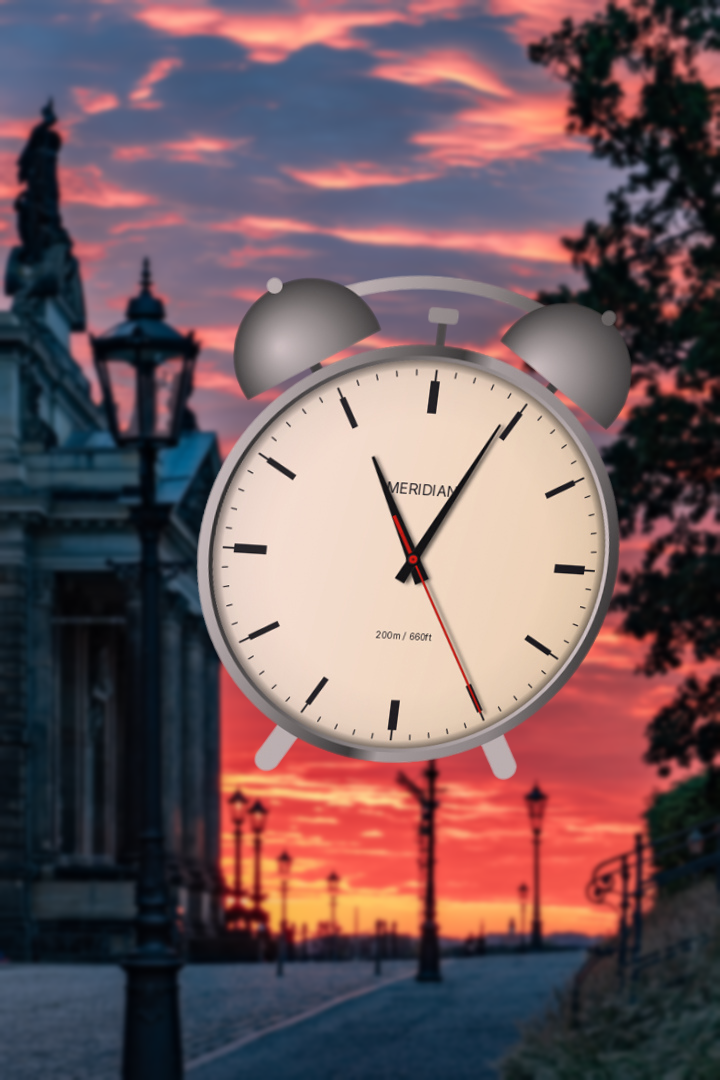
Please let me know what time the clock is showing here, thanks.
11:04:25
